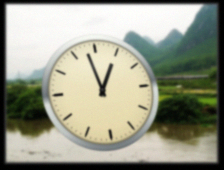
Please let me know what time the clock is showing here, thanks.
12:58
